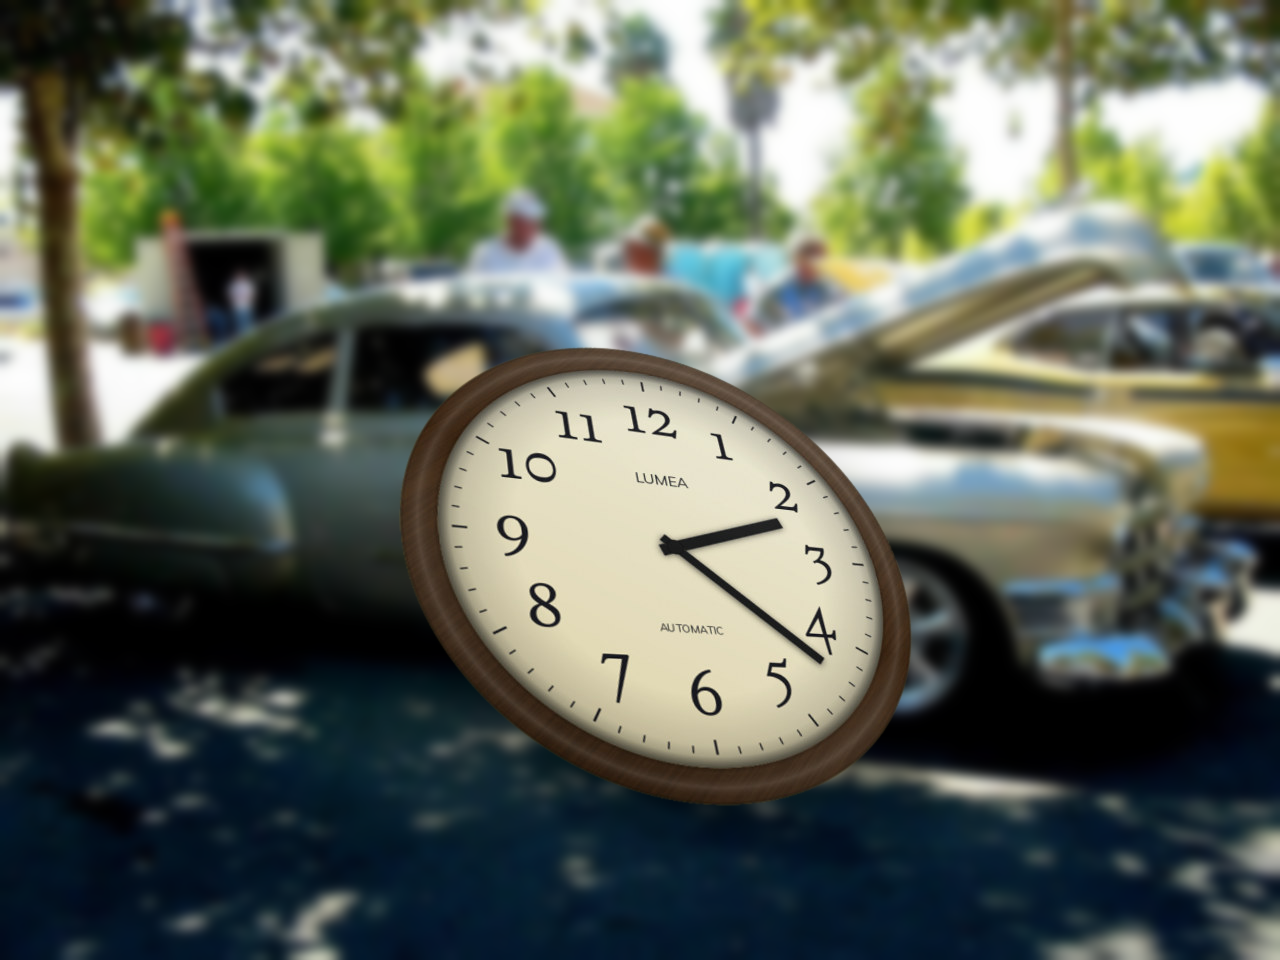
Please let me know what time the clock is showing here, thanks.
2:22
